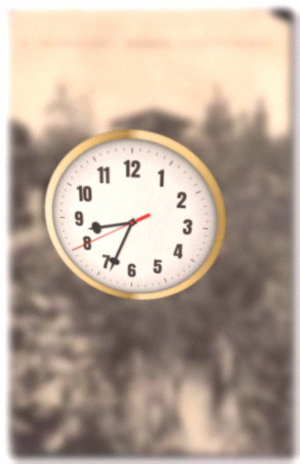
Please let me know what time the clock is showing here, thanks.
8:33:40
